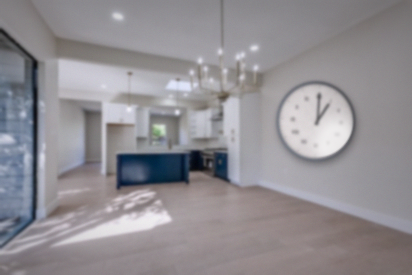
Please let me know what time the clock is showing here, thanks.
1:00
